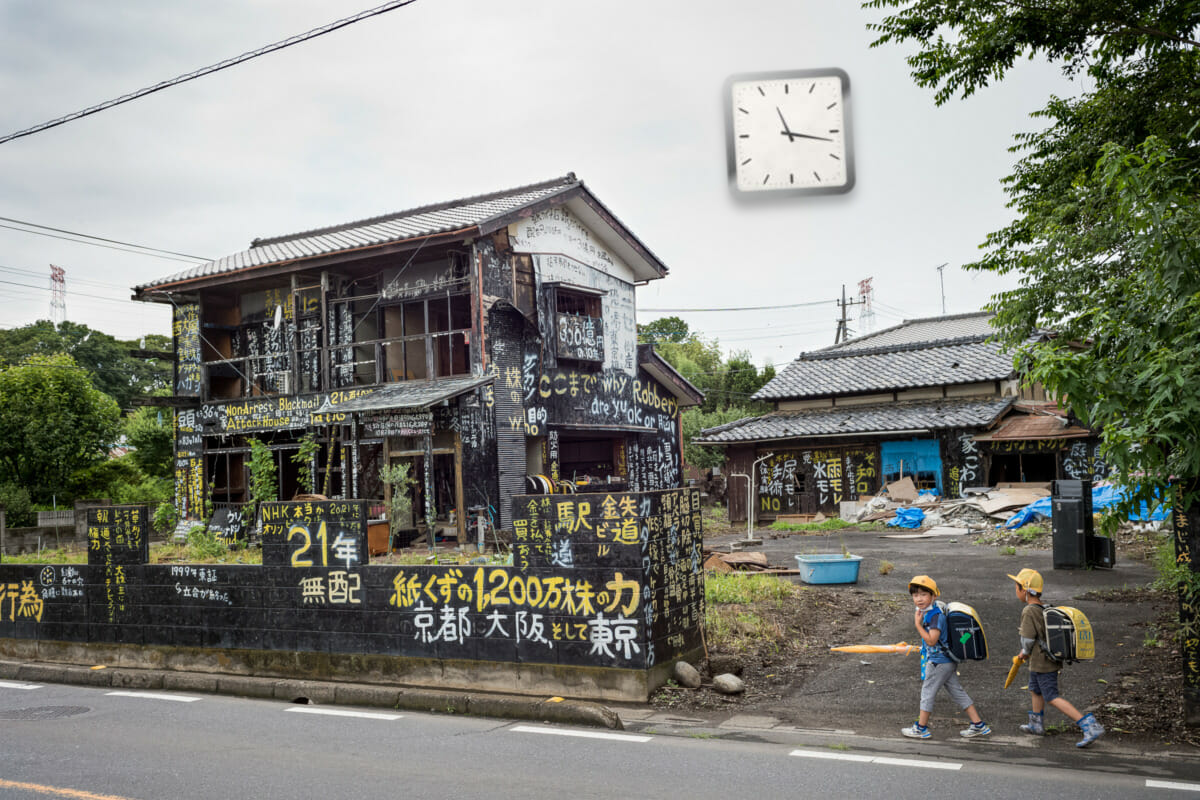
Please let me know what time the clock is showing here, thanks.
11:17
